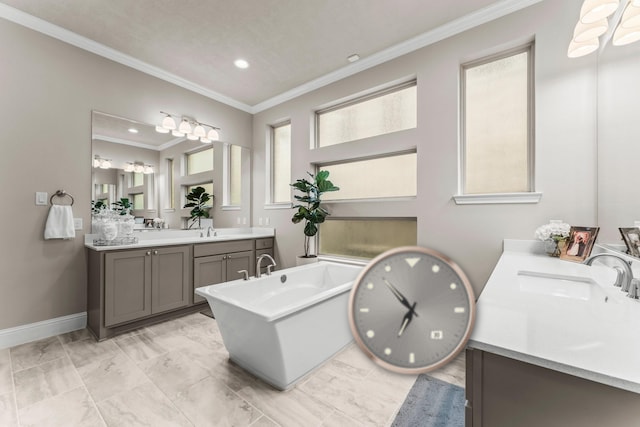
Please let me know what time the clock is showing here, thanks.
6:53
